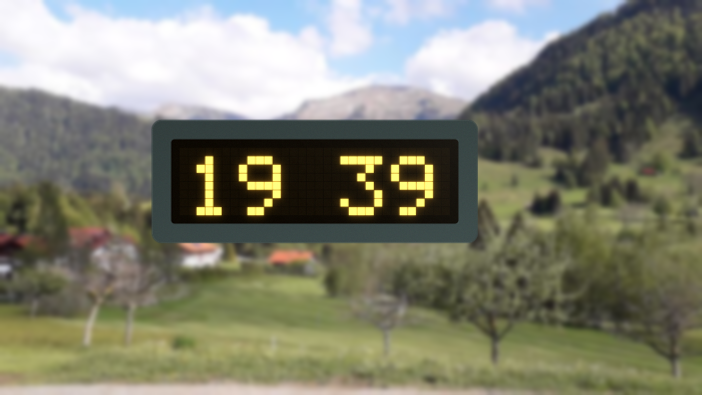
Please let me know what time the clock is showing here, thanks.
19:39
